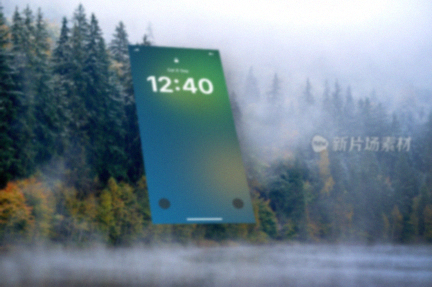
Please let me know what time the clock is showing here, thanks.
12:40
